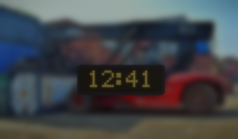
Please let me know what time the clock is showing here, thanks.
12:41
